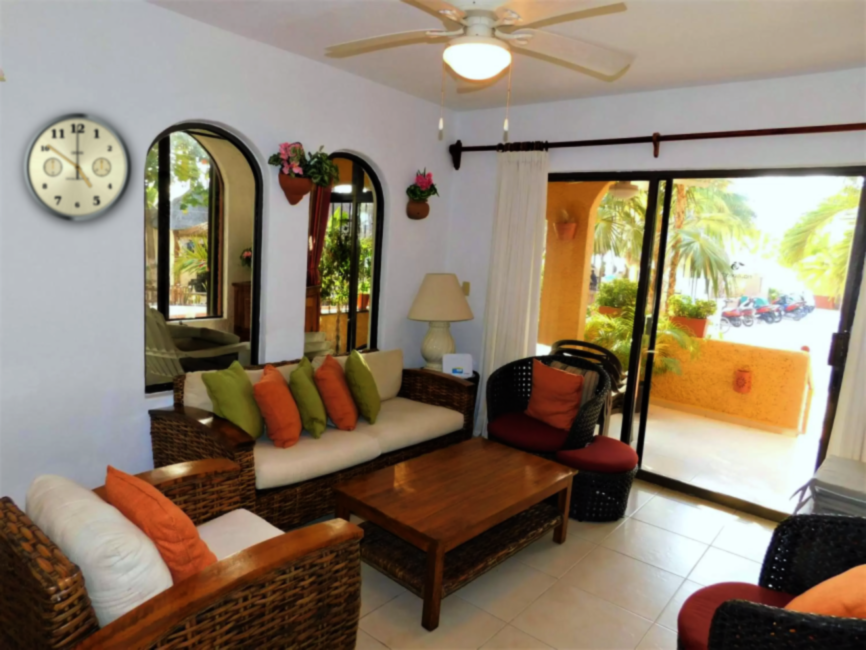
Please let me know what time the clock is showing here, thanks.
4:51
